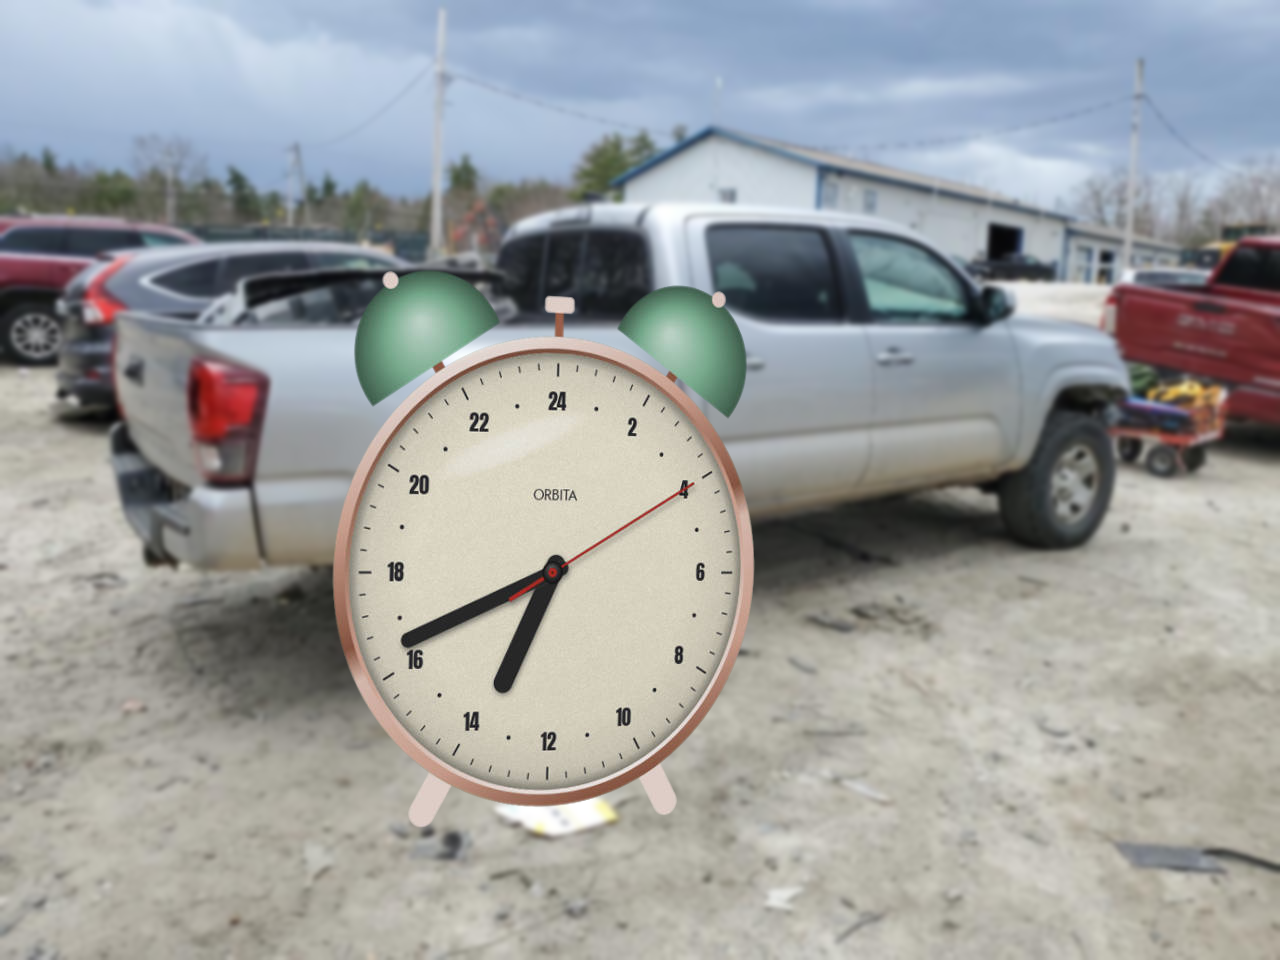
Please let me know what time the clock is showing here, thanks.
13:41:10
